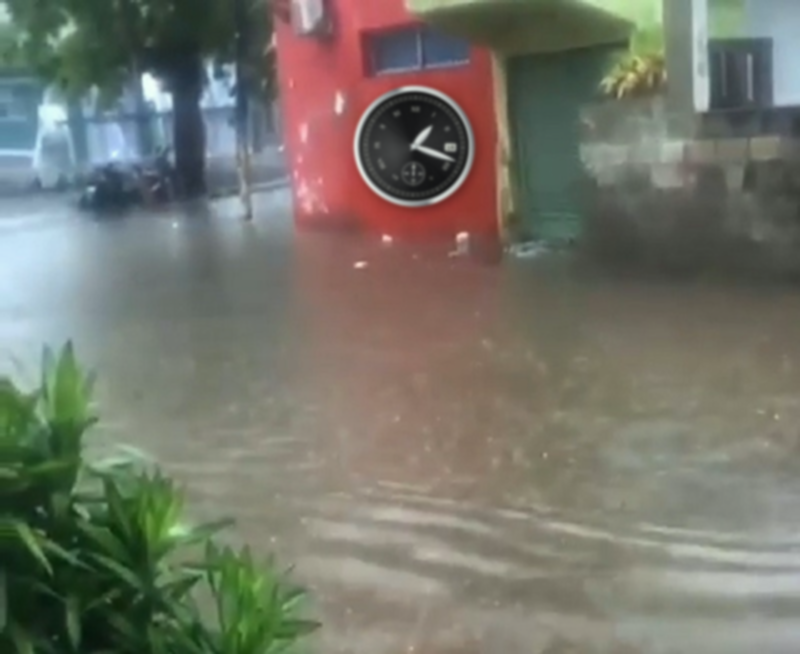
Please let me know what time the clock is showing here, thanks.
1:18
